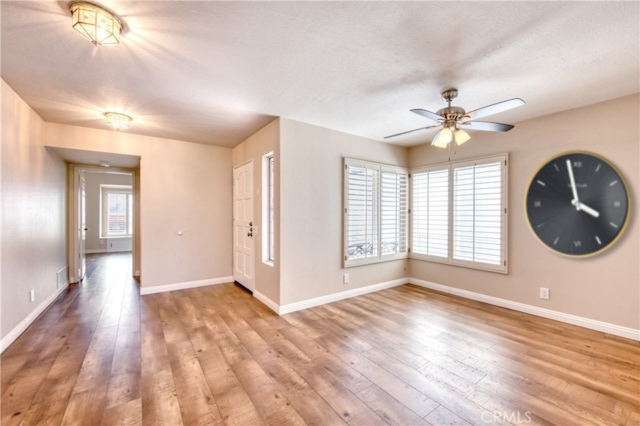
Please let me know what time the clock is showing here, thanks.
3:58
